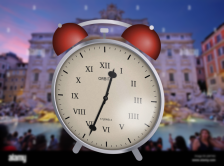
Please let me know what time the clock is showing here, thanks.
12:34
